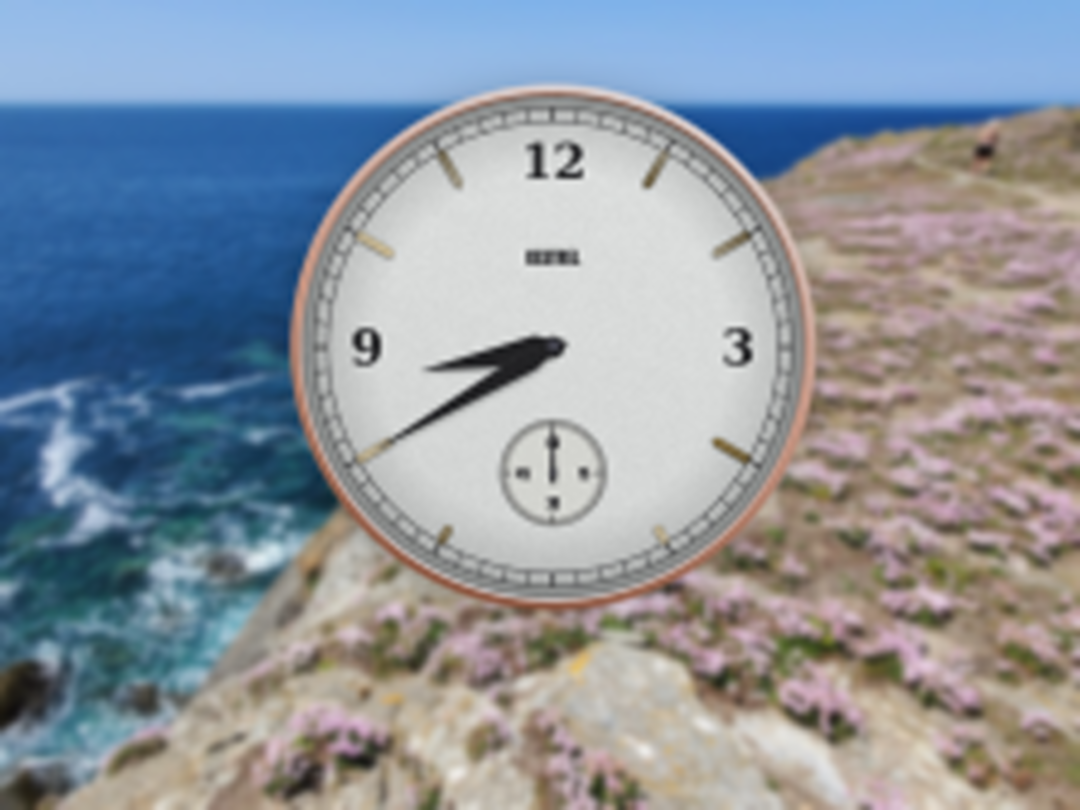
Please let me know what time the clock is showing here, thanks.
8:40
